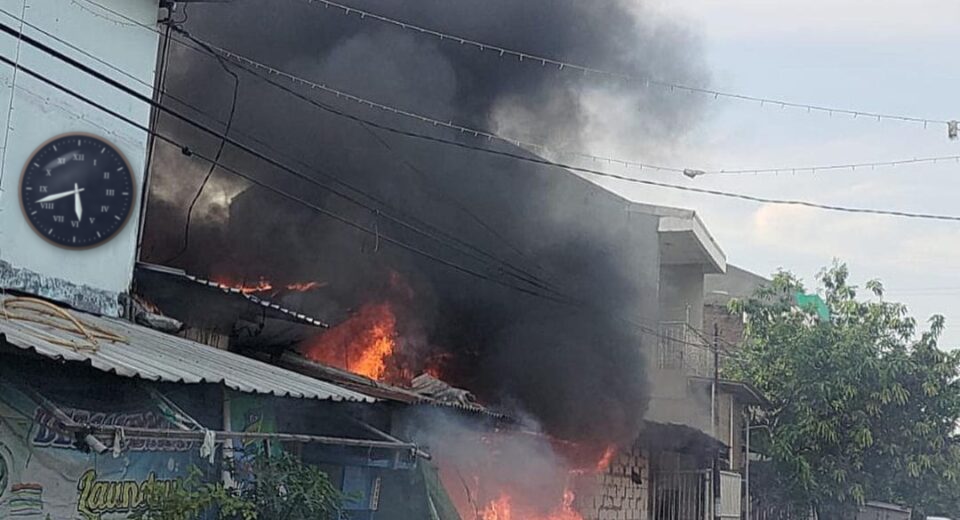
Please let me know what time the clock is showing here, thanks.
5:42
